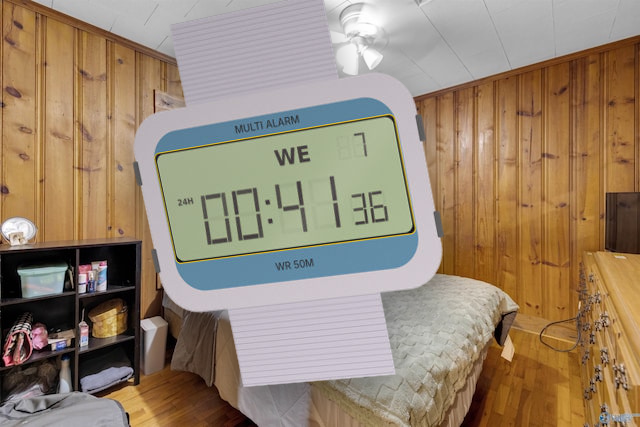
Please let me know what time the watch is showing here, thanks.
0:41:36
